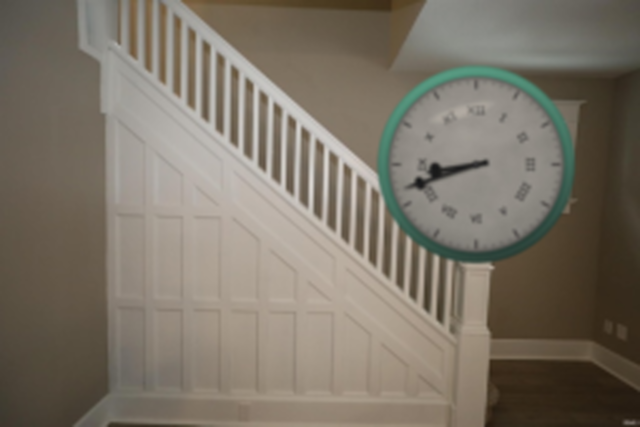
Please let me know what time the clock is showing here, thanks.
8:42
